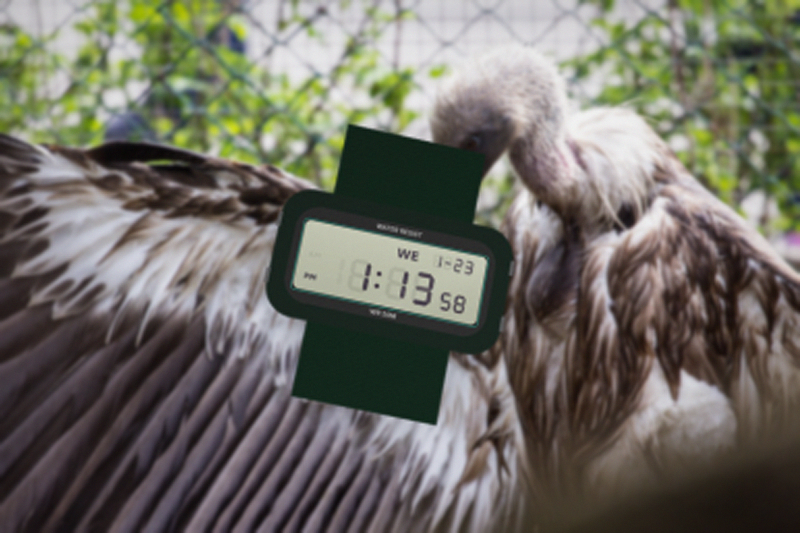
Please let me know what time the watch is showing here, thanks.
1:13:58
